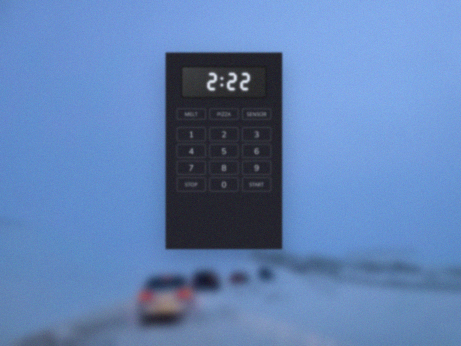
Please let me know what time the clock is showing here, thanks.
2:22
